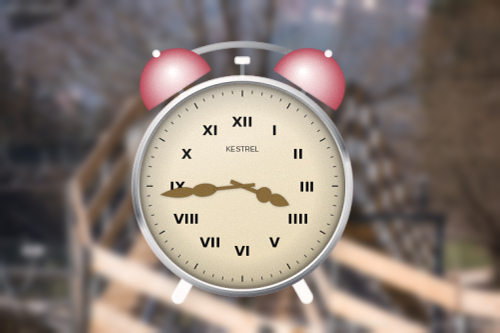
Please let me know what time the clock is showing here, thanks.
3:44
